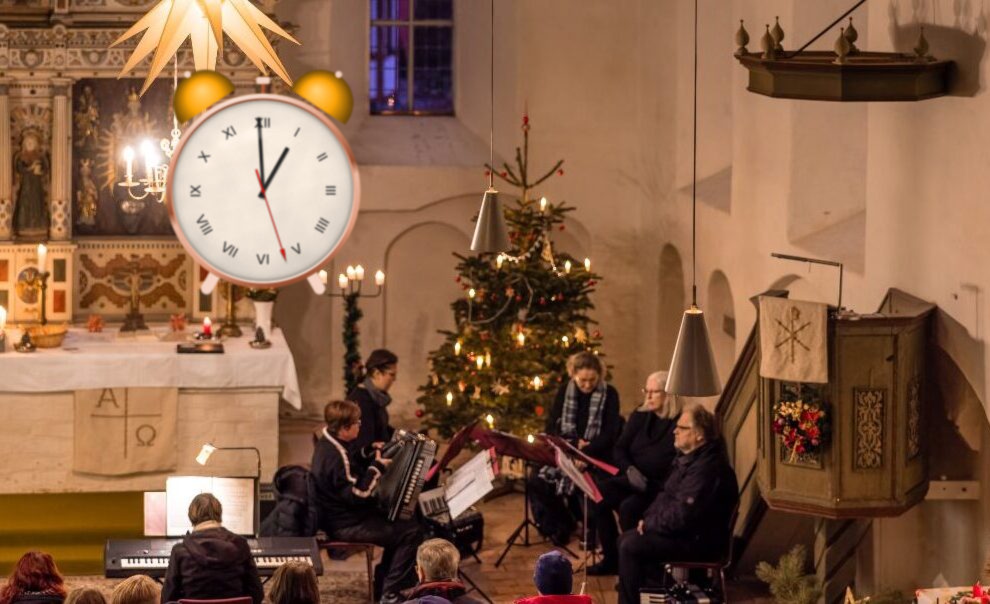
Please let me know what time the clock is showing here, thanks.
12:59:27
